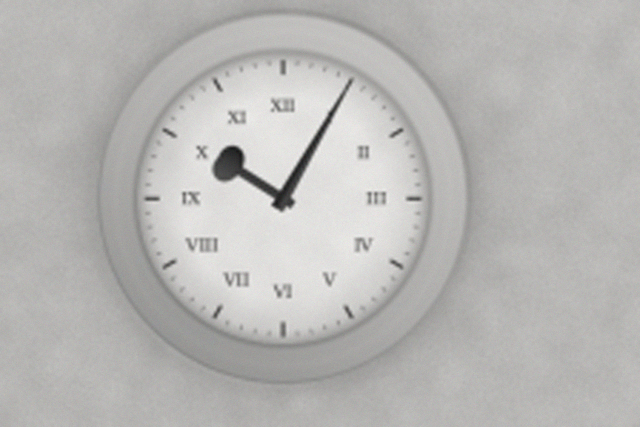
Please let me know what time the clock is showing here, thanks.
10:05
